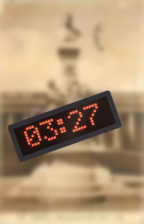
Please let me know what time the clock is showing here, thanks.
3:27
